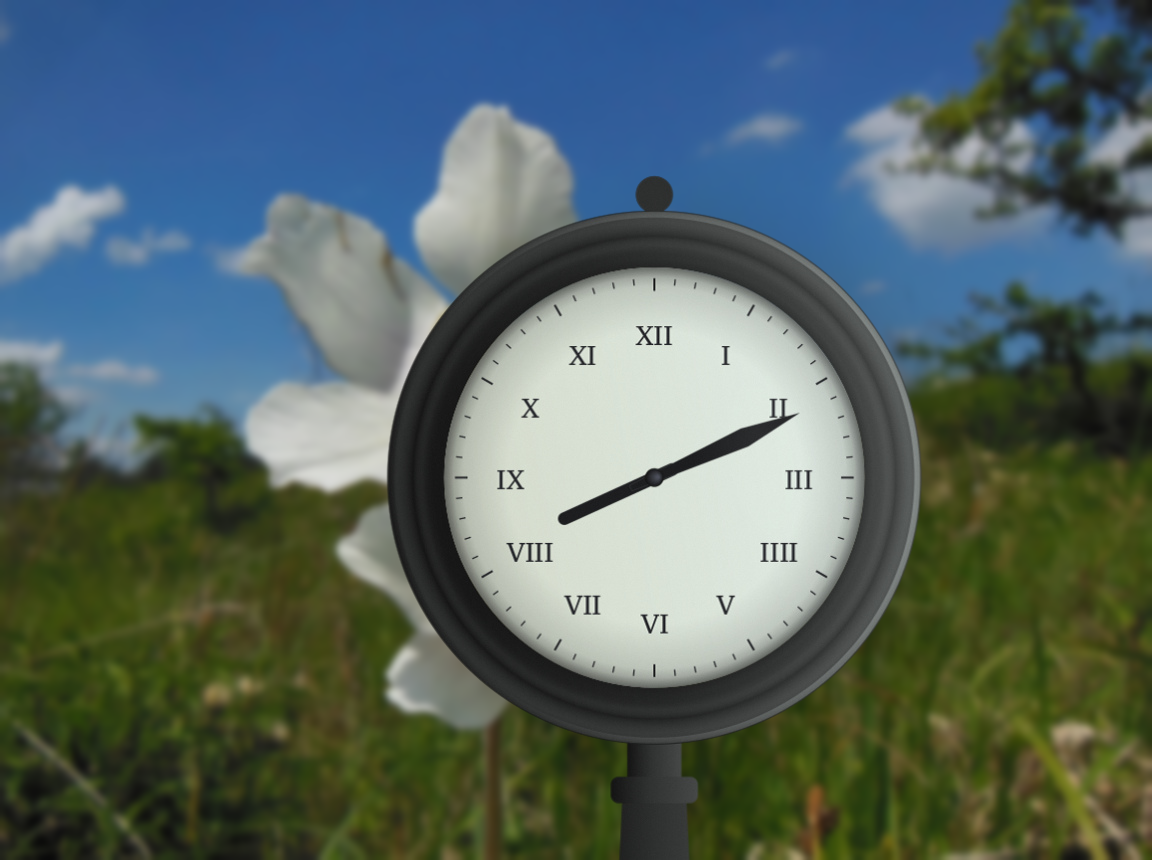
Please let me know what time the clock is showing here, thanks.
8:11
